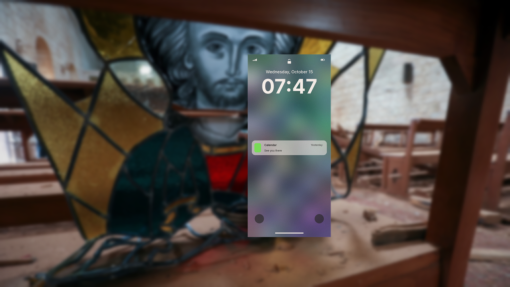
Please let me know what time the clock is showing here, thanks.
7:47
